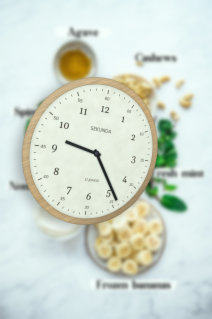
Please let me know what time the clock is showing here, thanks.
9:24
